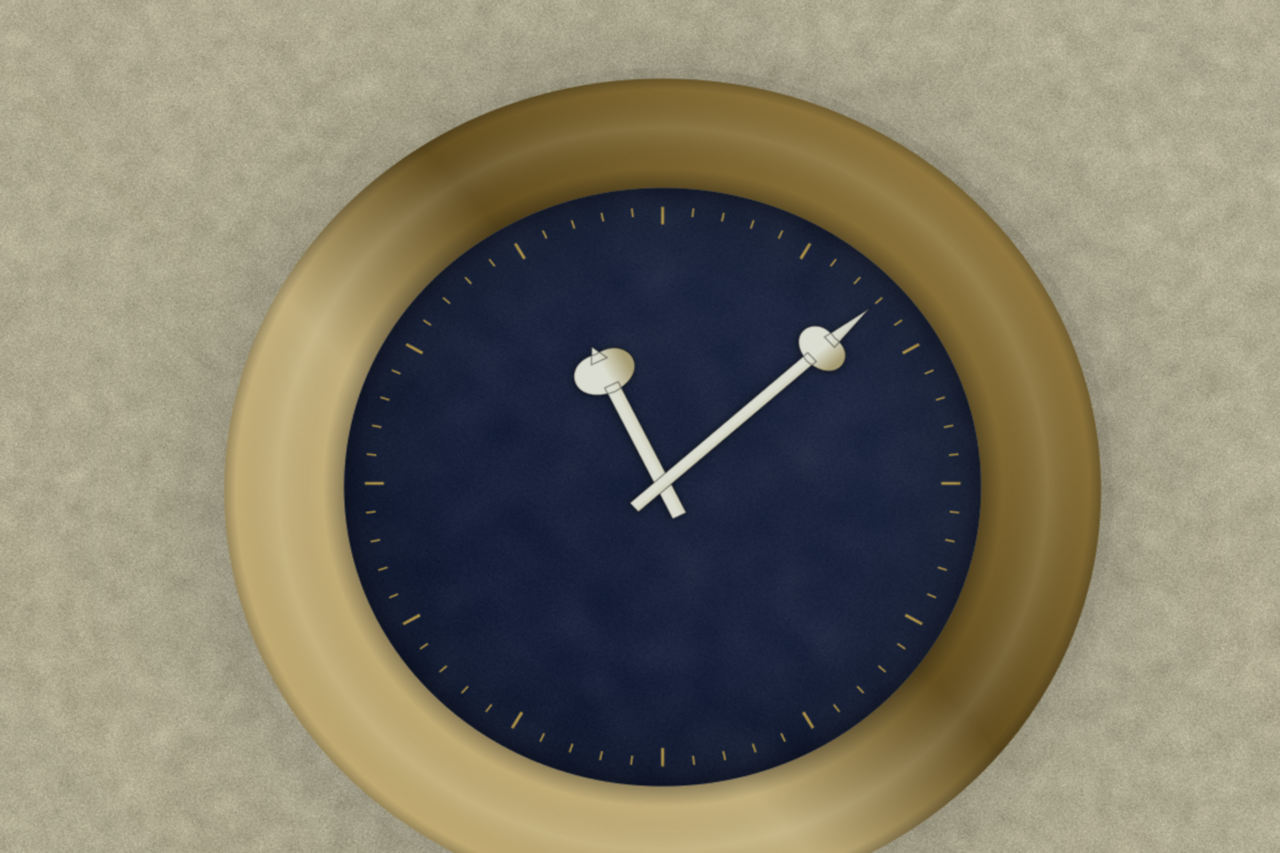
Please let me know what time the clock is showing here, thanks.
11:08
